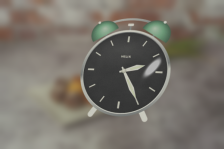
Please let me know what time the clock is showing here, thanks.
2:25
